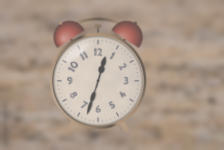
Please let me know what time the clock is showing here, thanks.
12:33
